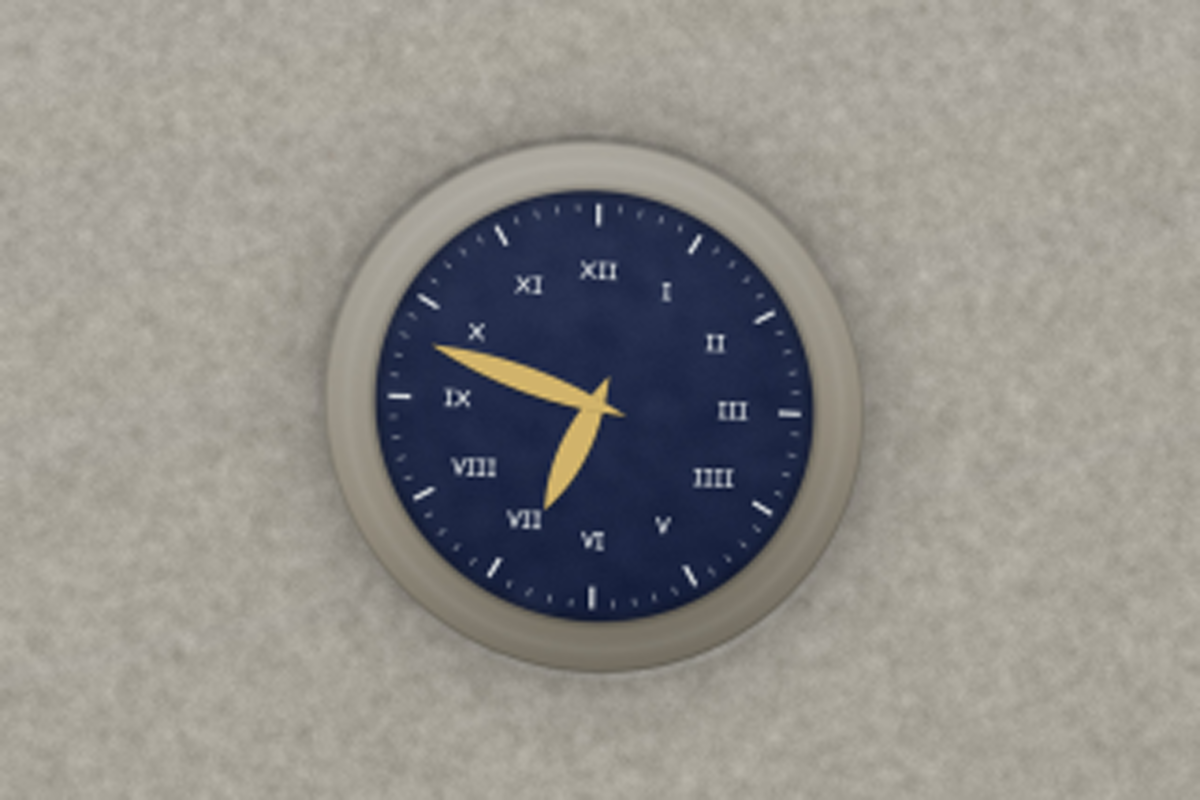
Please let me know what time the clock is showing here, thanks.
6:48
